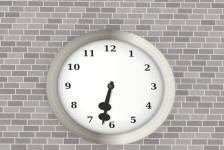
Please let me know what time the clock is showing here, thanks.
6:32
